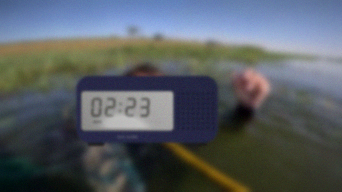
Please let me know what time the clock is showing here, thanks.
2:23
